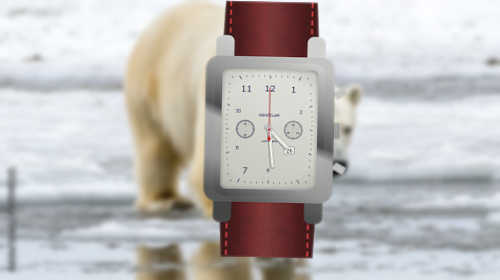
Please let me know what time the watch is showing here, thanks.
4:29
